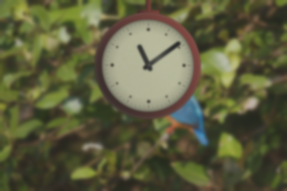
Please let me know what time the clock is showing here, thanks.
11:09
